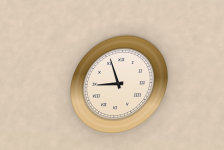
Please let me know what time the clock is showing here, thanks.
8:56
